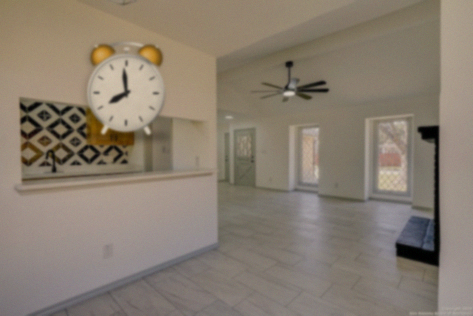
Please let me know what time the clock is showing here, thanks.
7:59
